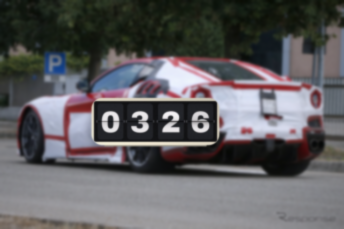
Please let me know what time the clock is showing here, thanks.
3:26
